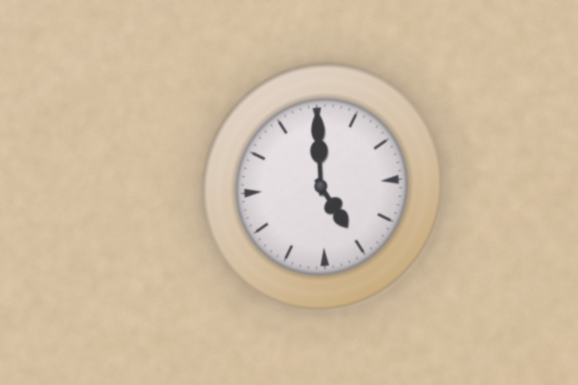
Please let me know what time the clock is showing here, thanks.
5:00
